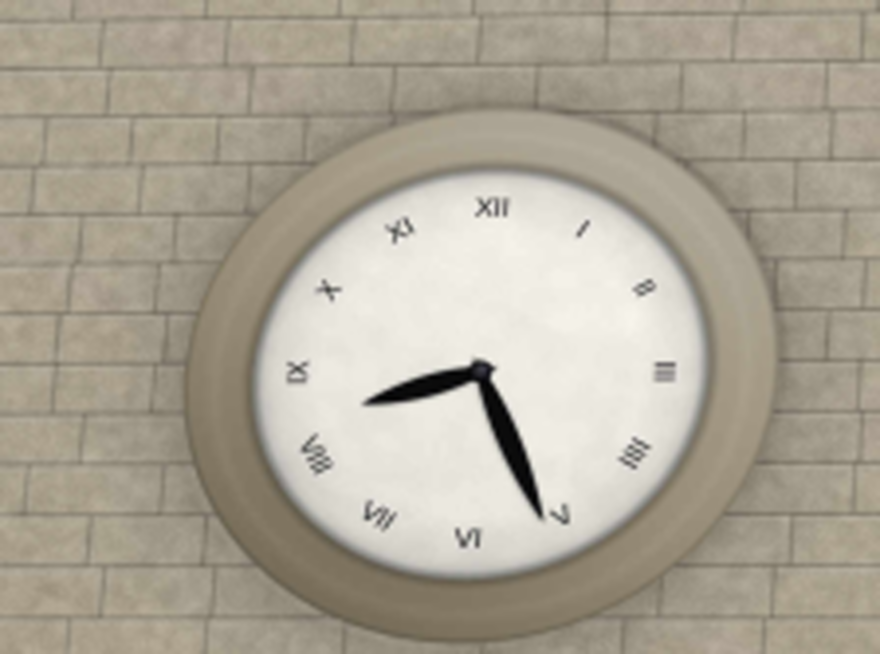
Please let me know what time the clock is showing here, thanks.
8:26
